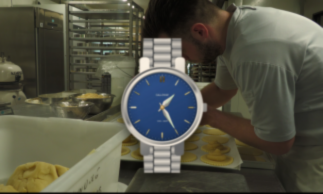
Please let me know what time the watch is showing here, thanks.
1:25
